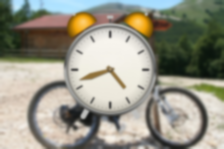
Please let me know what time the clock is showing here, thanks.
4:42
